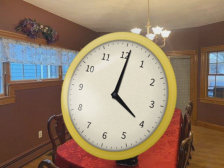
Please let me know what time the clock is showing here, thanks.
4:01
